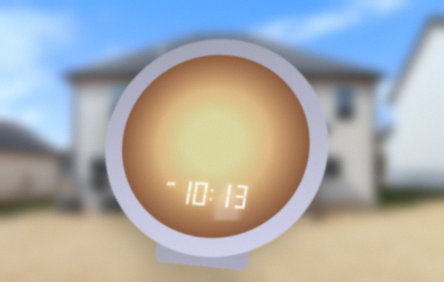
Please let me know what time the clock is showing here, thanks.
10:13
